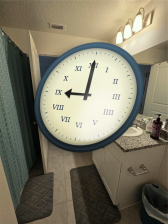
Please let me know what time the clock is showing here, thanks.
9:00
